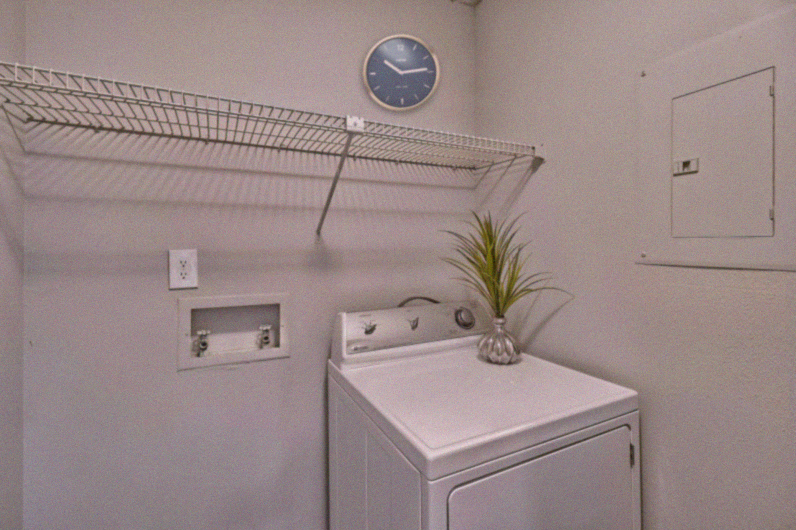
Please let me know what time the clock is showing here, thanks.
10:14
